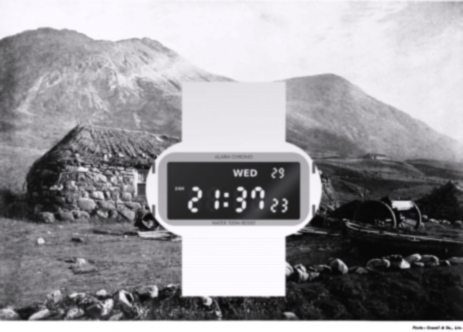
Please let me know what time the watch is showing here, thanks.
21:37:23
